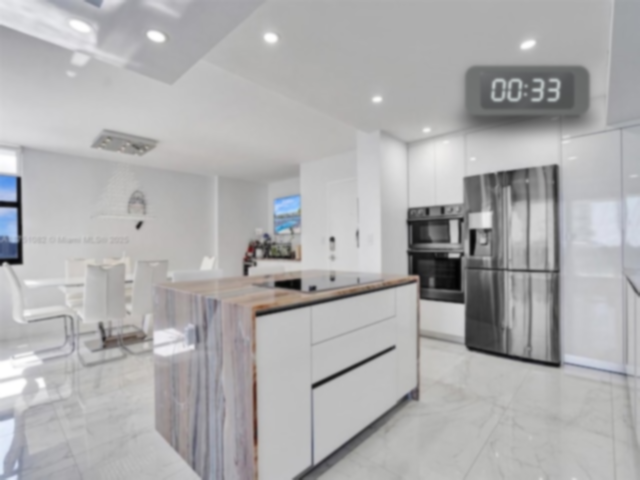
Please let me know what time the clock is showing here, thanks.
0:33
